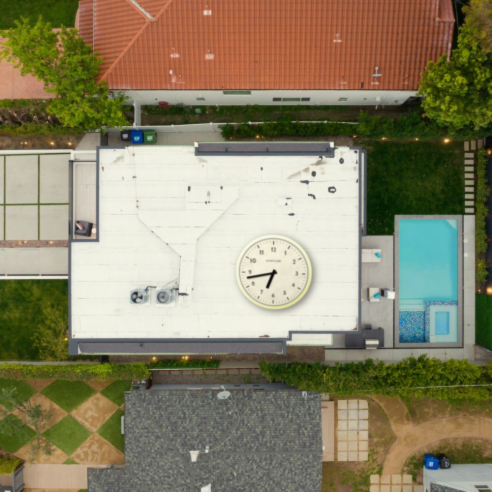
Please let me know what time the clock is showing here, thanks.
6:43
